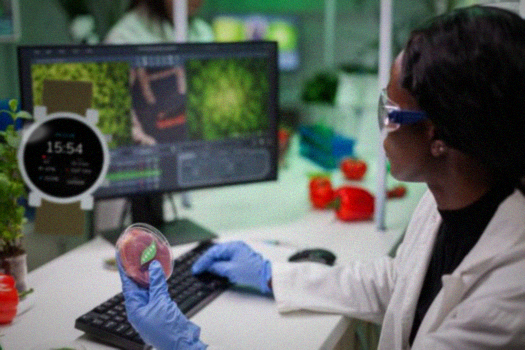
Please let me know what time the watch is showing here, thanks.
15:54
